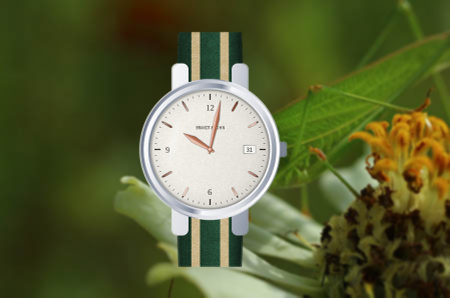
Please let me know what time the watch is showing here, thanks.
10:02
